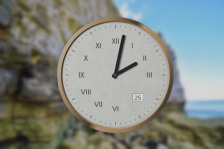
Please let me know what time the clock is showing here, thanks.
2:02
